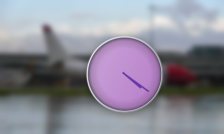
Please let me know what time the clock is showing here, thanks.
4:21
